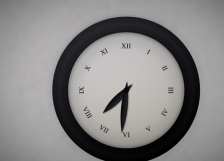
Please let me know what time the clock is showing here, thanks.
7:31
